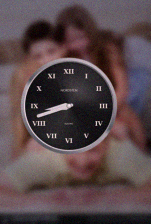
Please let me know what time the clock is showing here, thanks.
8:42
